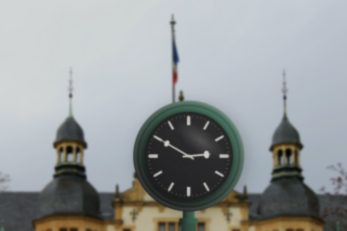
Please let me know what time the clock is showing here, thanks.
2:50
